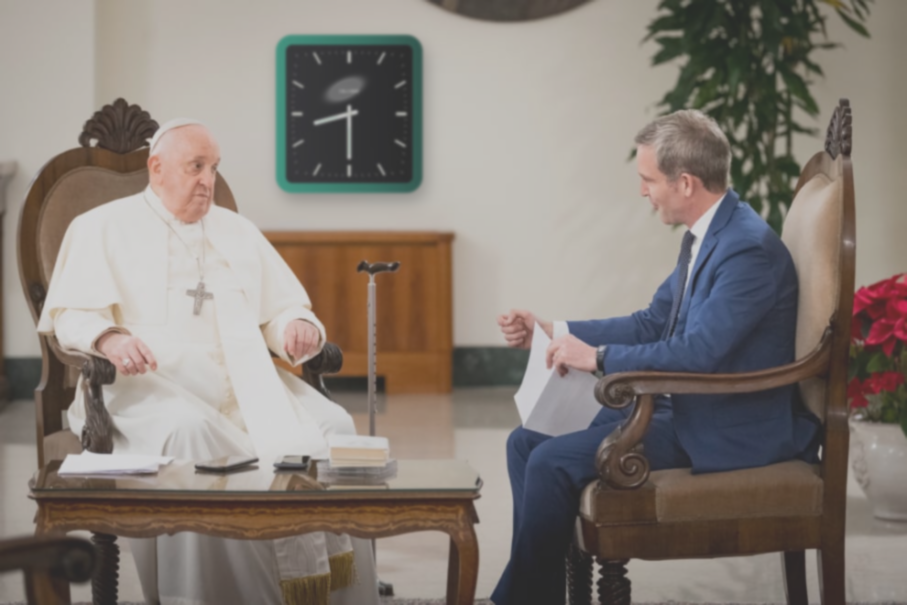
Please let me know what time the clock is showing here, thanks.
8:30
